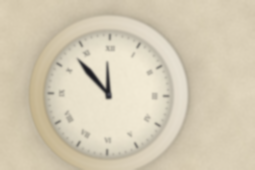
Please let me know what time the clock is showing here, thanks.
11:53
